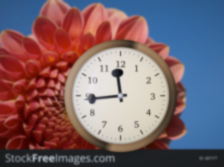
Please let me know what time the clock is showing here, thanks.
11:44
